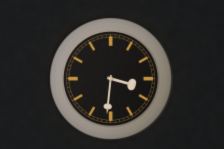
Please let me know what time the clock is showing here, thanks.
3:31
